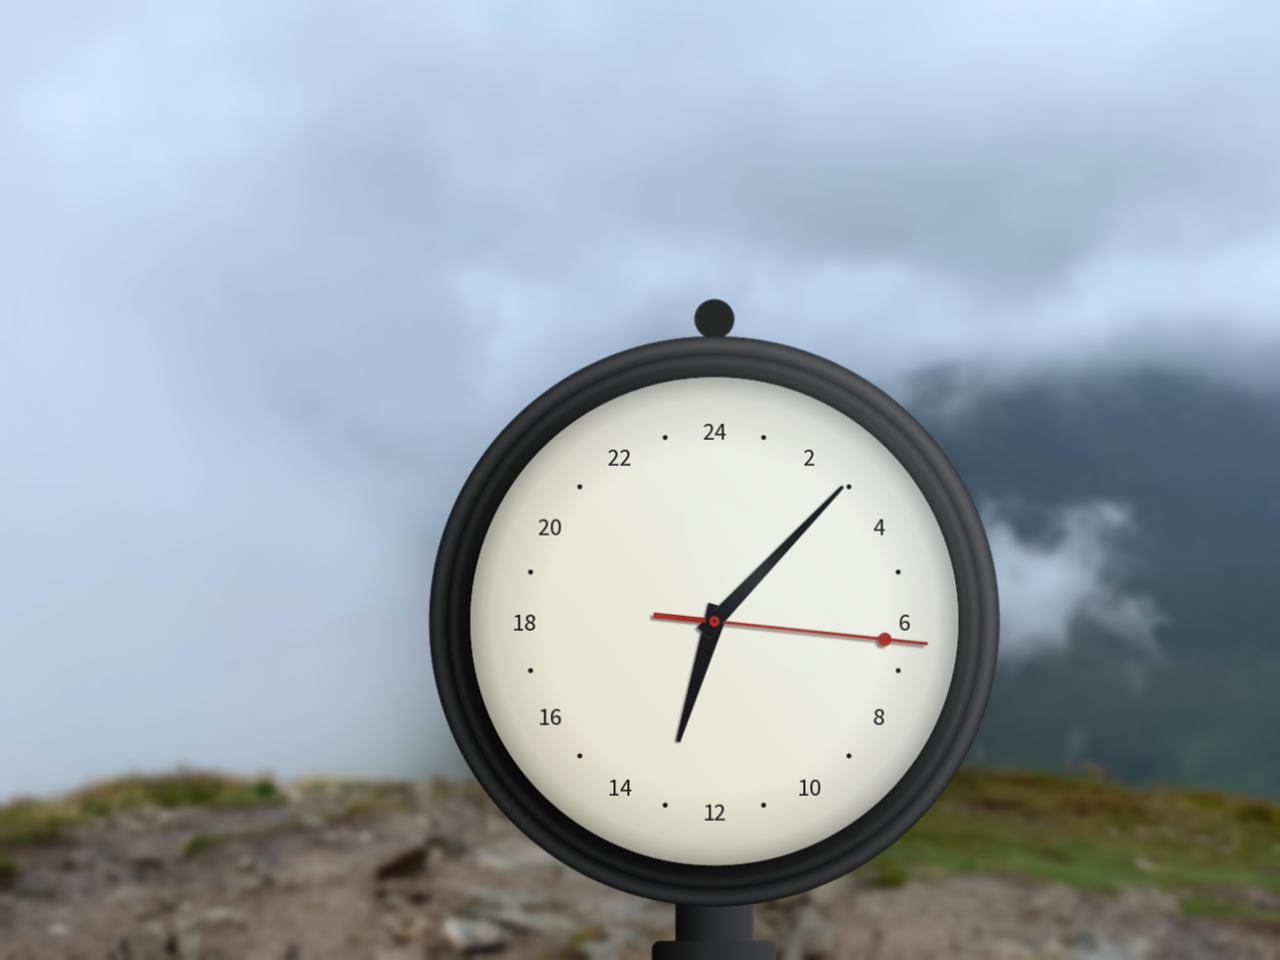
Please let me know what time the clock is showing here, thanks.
13:07:16
